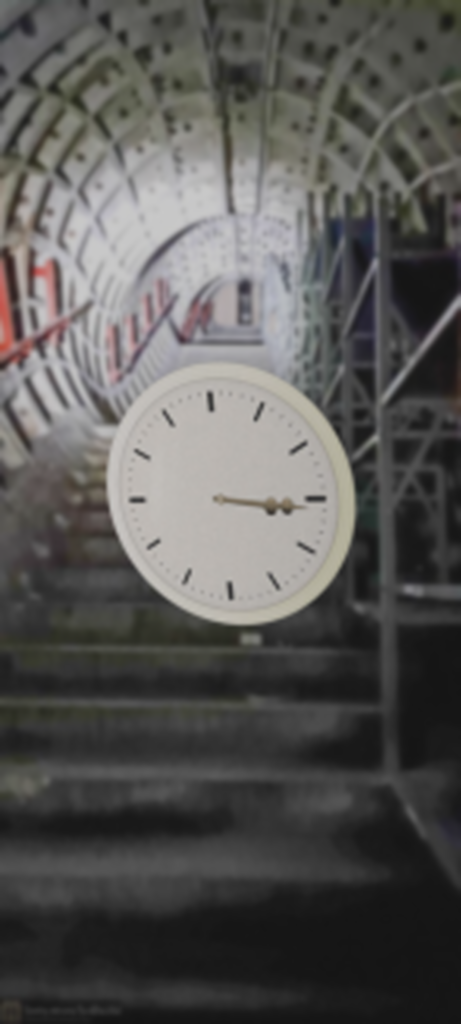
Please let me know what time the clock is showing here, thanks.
3:16
